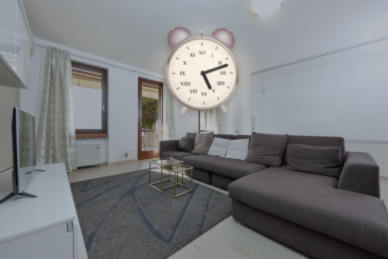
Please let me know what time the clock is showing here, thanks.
5:12
